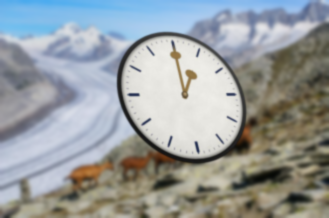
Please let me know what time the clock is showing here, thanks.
1:00
